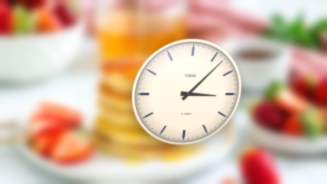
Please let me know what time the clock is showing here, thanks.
3:07
